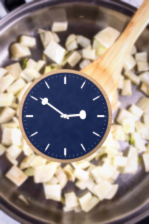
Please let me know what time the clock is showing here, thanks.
2:51
